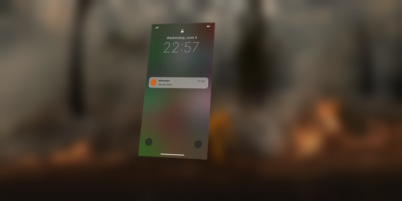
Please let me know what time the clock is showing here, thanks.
22:57
